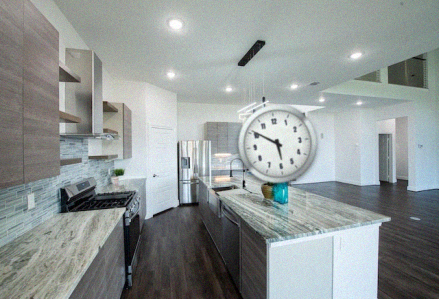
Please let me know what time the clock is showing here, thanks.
5:51
